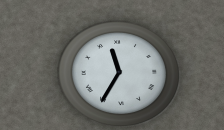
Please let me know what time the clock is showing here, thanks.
11:35
